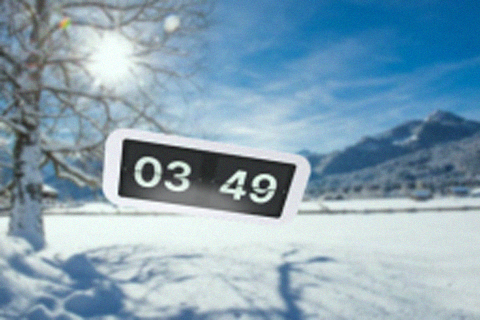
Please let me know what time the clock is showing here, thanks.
3:49
